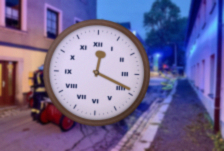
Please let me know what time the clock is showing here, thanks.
12:19
